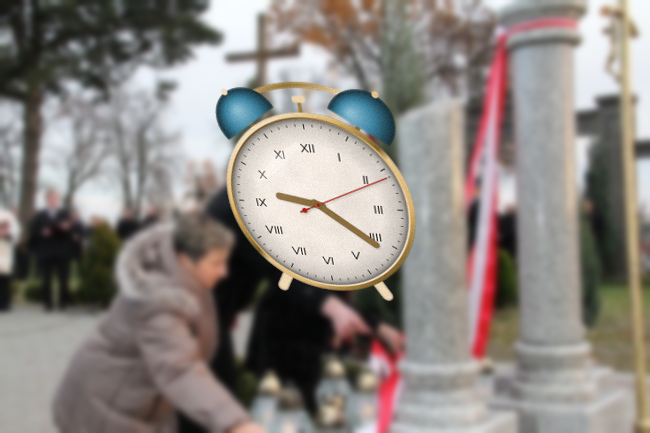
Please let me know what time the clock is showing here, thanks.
9:21:11
